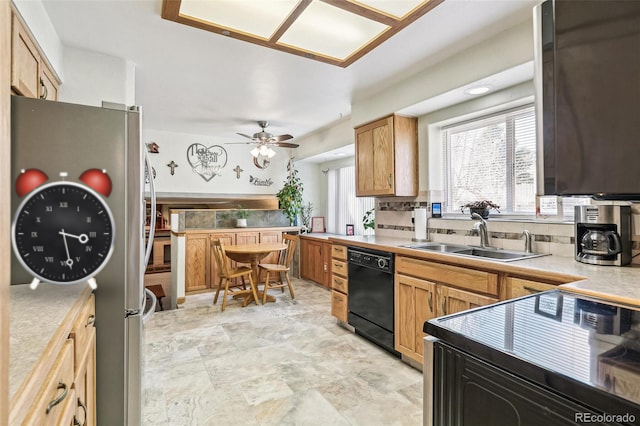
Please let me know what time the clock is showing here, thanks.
3:28
